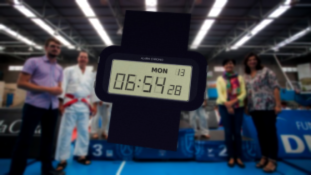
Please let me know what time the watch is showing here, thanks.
6:54:28
